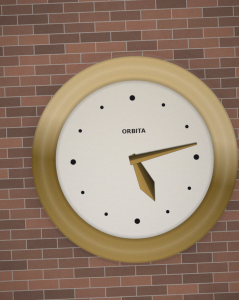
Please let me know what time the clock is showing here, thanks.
5:13
